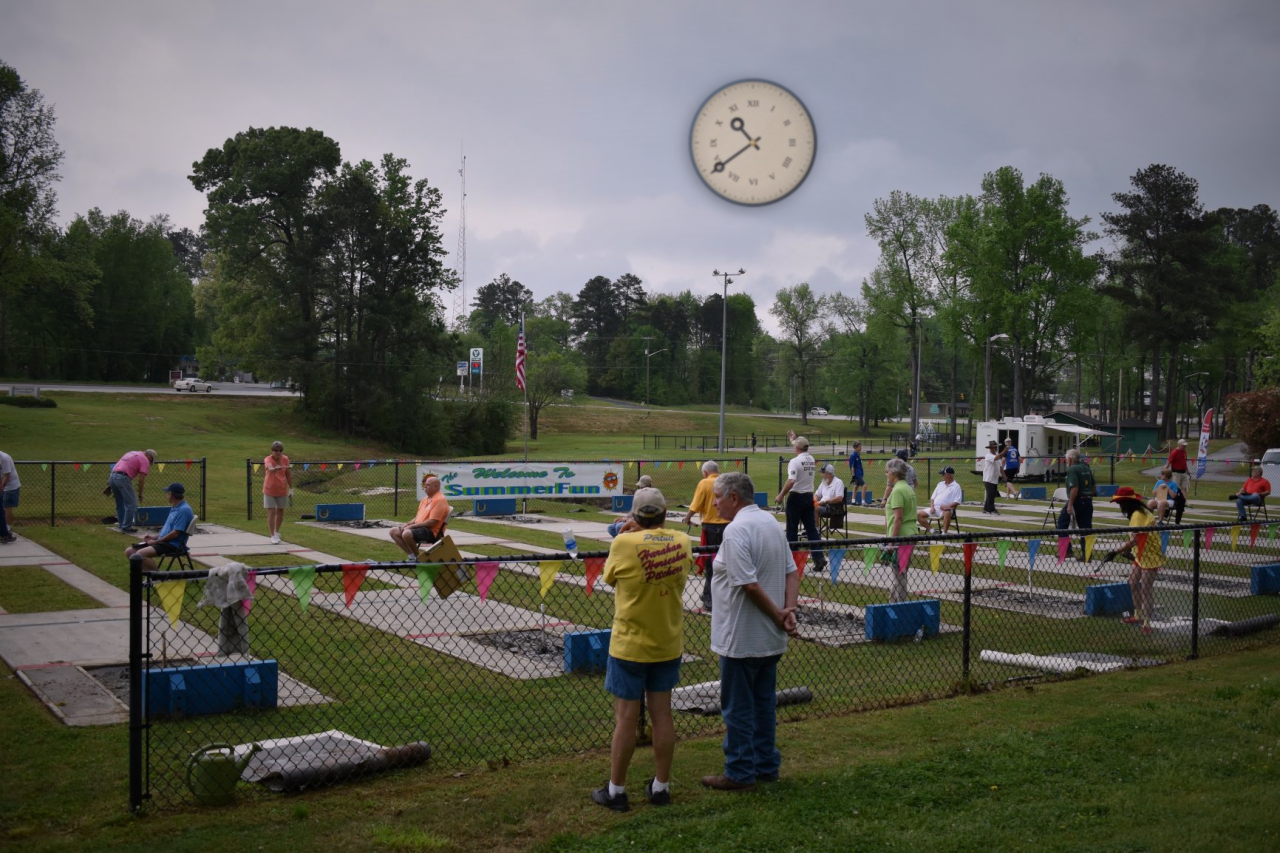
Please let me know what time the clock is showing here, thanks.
10:39
